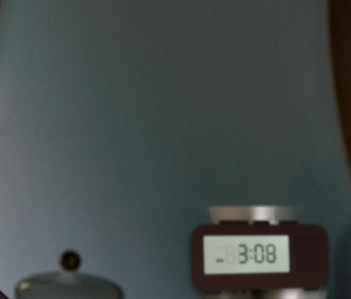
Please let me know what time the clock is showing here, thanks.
3:08
